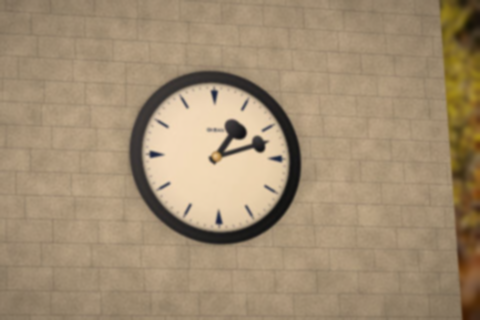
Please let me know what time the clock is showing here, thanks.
1:12
